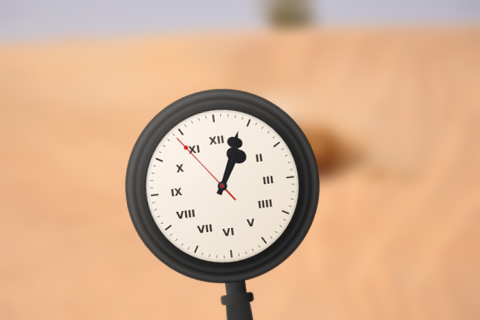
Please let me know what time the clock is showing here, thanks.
1:03:54
